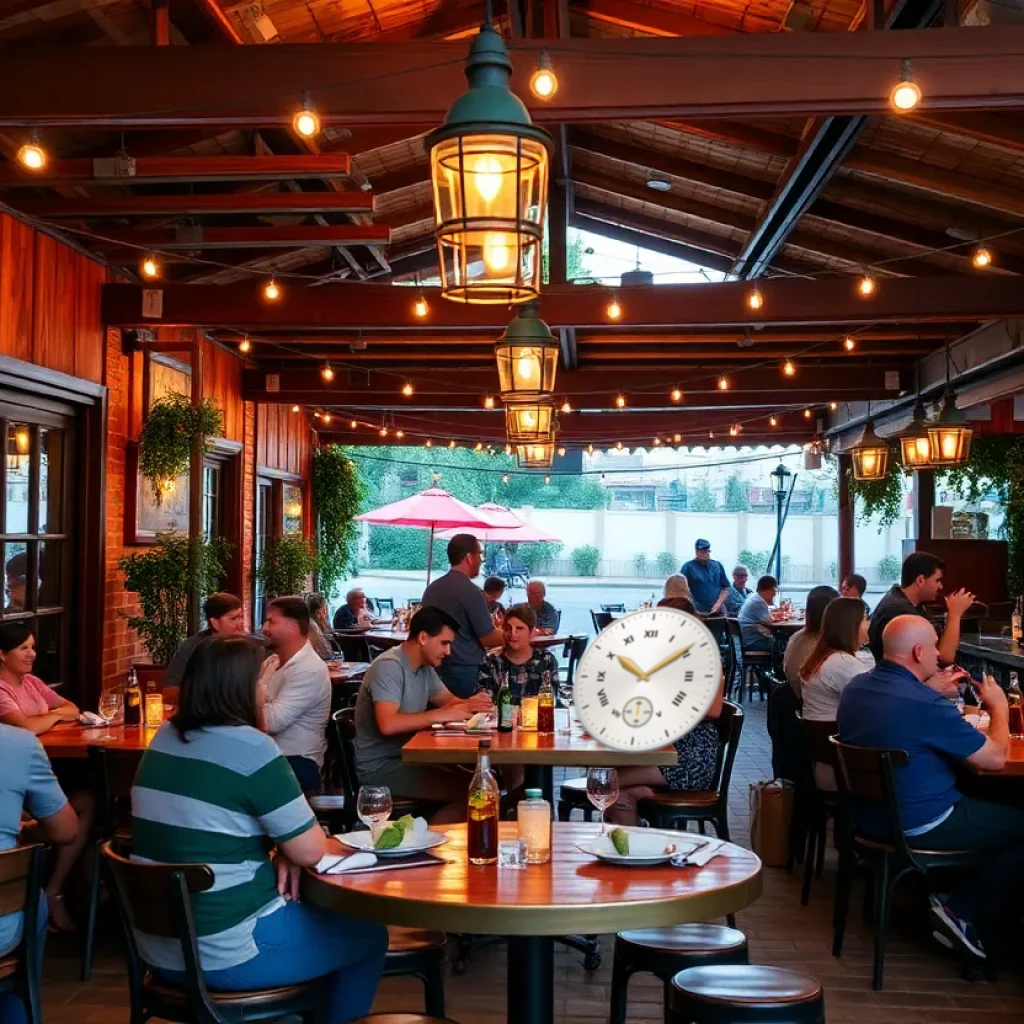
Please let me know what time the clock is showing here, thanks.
10:09
